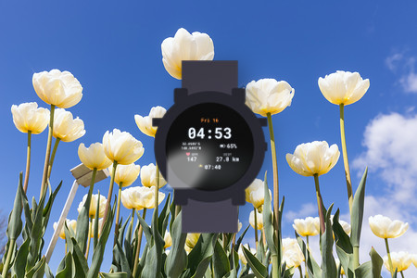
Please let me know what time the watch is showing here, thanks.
4:53
